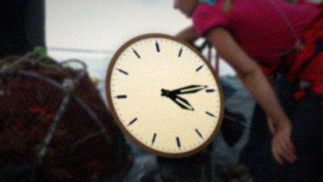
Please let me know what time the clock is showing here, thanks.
4:14
